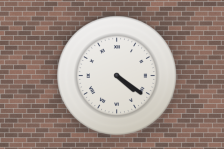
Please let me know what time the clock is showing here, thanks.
4:21
